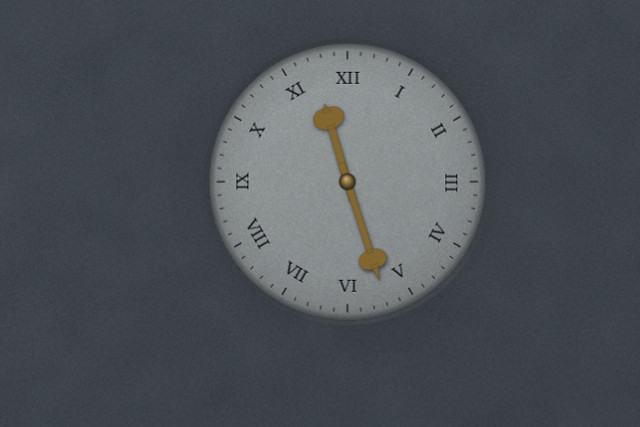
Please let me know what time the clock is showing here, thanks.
11:27
